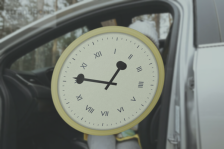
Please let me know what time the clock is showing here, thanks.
1:51
